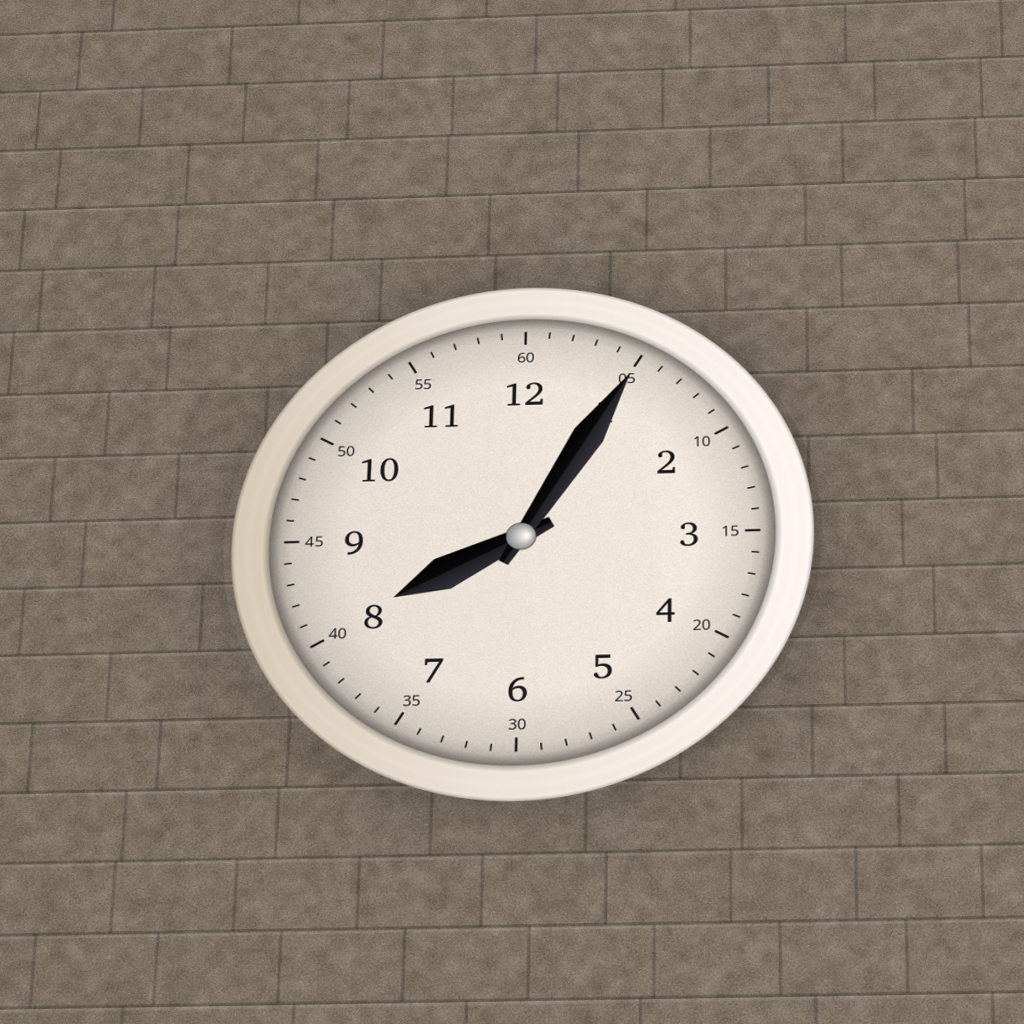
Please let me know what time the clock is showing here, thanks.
8:05
